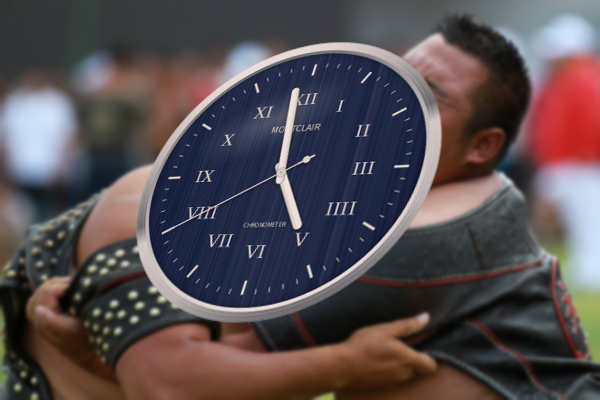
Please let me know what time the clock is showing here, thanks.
4:58:40
